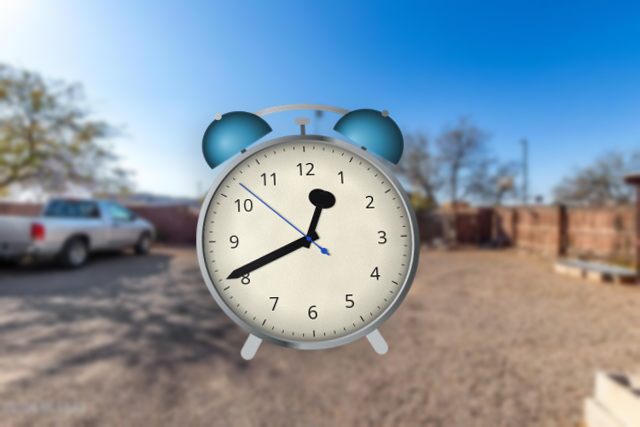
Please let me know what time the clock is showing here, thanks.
12:40:52
